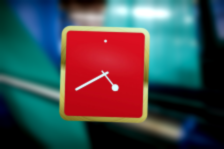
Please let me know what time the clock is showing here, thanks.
4:40
